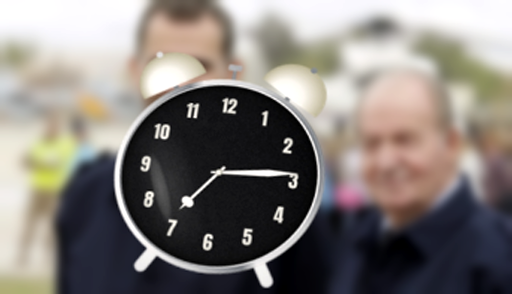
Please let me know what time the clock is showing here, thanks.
7:14
